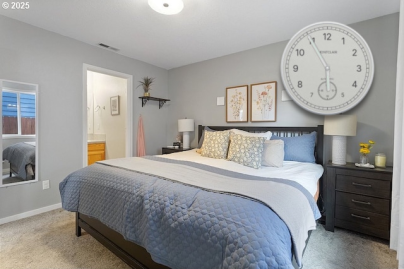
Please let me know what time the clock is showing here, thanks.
5:55
